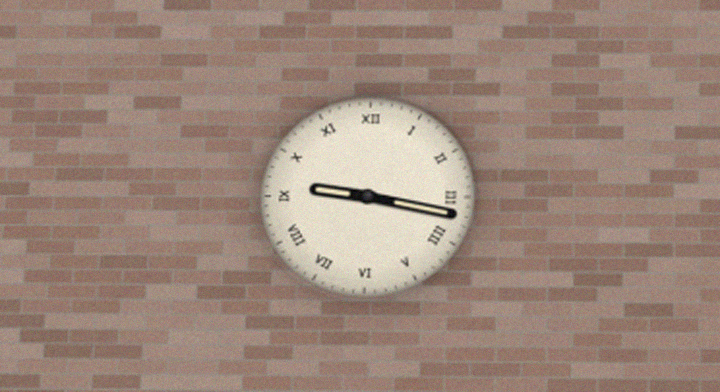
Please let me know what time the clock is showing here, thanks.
9:17
